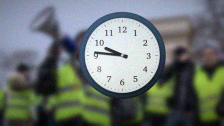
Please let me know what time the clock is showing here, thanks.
9:46
